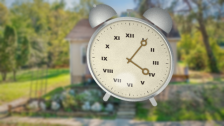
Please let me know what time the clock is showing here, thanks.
4:06
